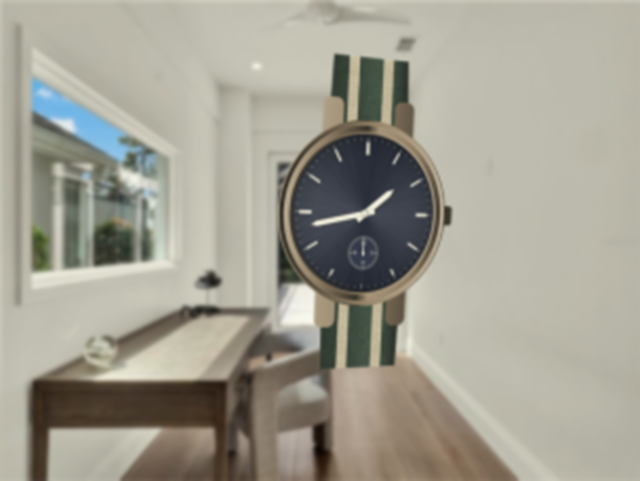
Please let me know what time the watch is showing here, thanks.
1:43
